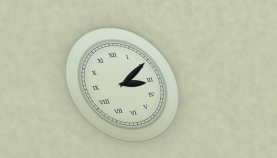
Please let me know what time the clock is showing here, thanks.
3:10
